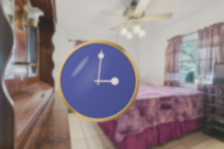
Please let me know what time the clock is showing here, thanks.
3:01
